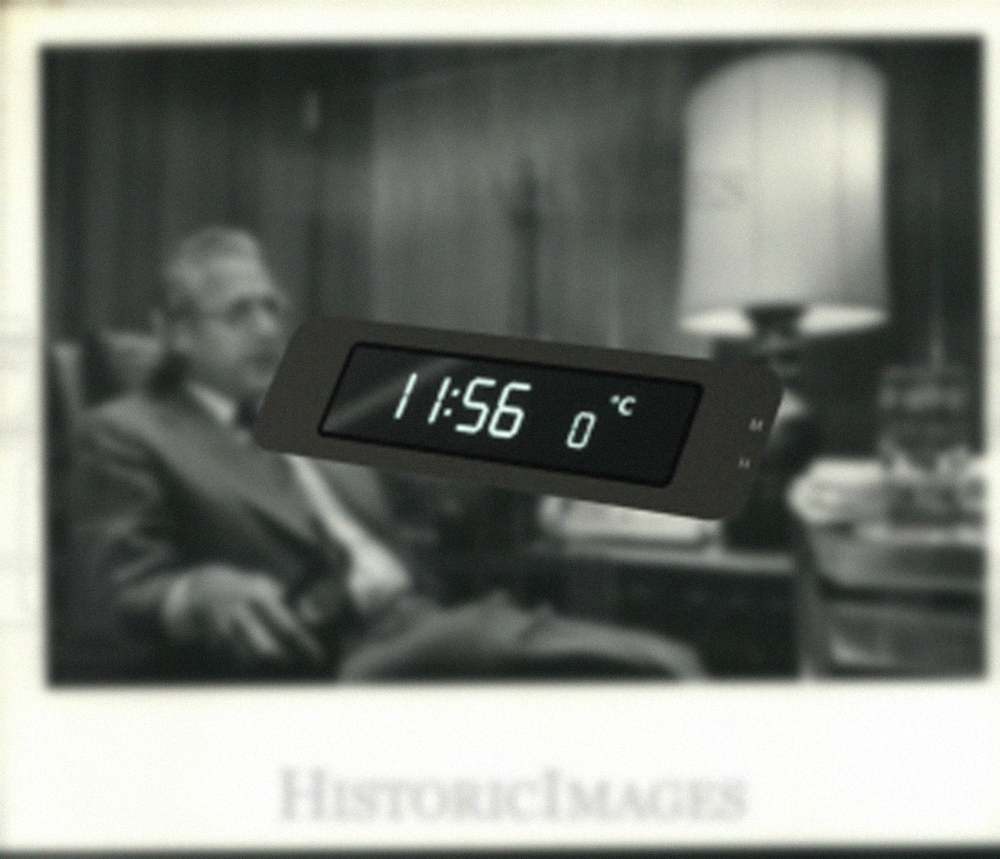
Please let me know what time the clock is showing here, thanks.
11:56
